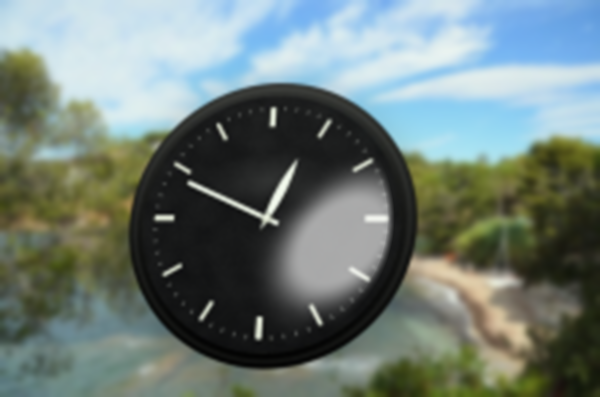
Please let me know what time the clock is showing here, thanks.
12:49
